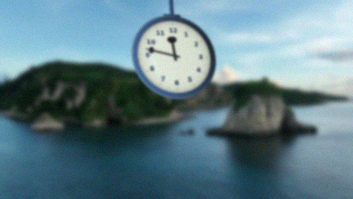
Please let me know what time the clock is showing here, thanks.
11:47
